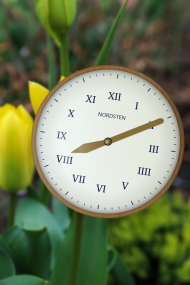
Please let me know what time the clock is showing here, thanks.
8:10
